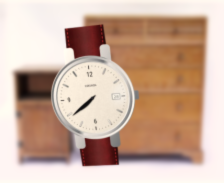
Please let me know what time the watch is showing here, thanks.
7:39
